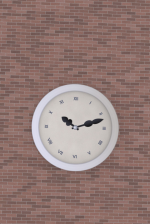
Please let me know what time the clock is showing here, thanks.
10:12
